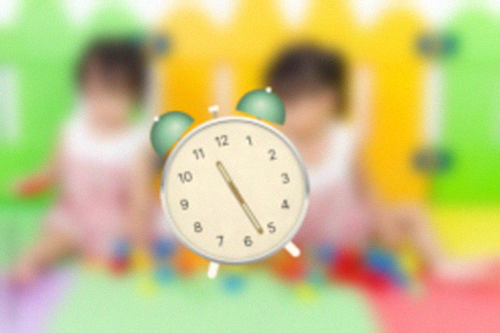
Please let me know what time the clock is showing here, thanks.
11:27
